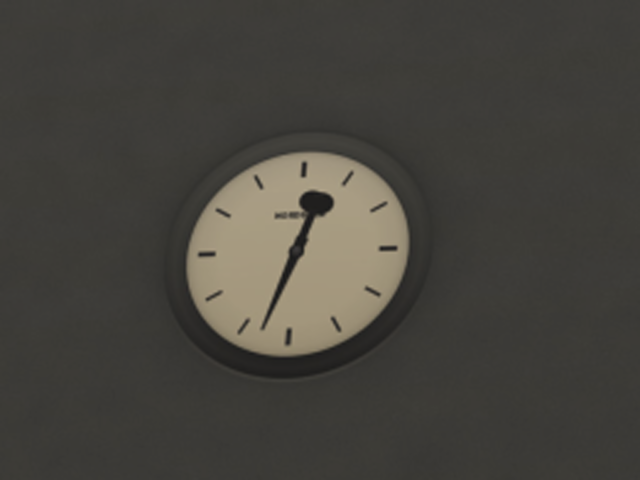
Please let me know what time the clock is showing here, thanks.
12:33
